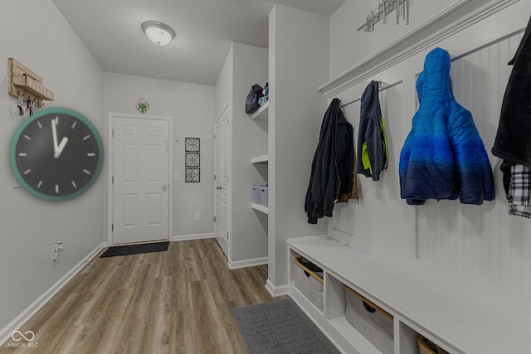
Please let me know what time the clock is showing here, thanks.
12:59
